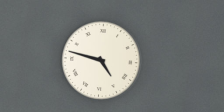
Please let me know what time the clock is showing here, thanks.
4:47
